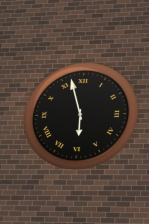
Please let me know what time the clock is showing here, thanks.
5:57
